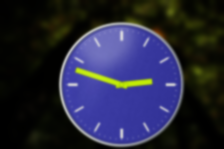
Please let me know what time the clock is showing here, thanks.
2:48
